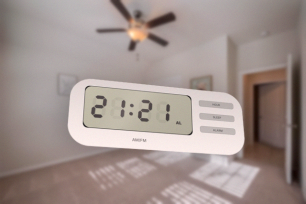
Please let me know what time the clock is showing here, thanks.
21:21
